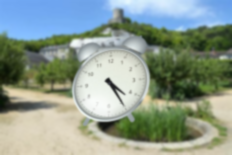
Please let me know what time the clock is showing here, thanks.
4:25
